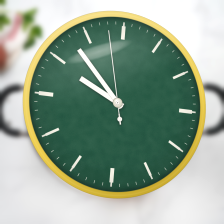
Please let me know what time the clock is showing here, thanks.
9:52:58
